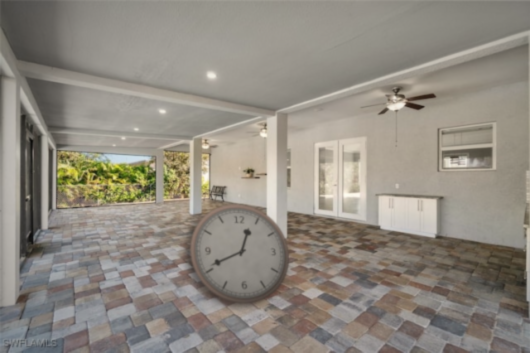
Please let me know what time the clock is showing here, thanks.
12:41
